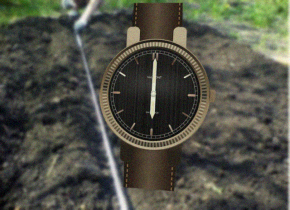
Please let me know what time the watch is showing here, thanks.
6:00
